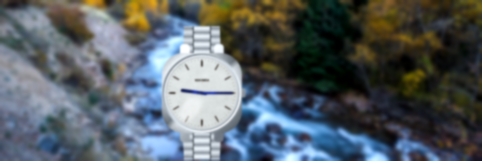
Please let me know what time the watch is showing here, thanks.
9:15
